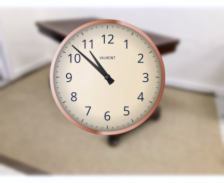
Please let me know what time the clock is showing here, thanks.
10:52
